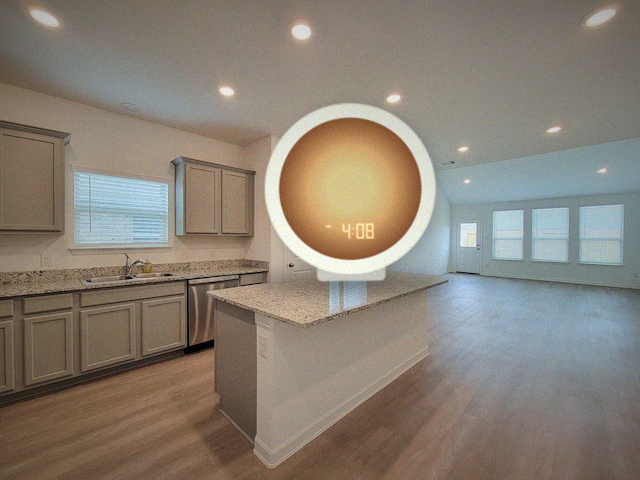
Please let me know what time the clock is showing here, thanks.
4:08
